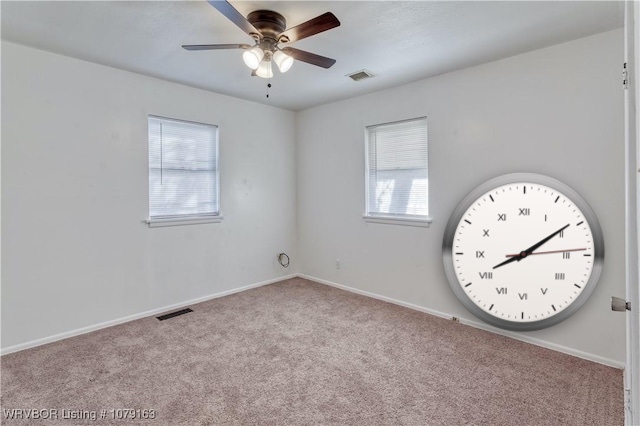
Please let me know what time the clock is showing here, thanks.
8:09:14
